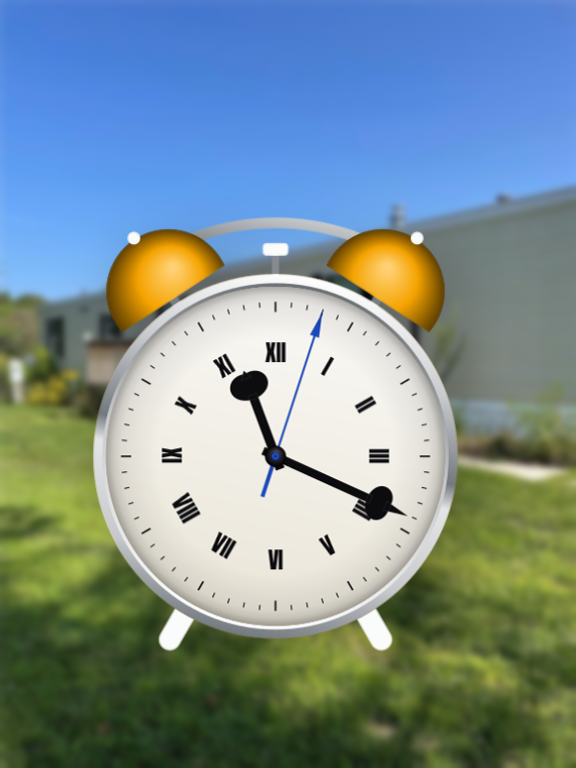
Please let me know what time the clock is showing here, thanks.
11:19:03
